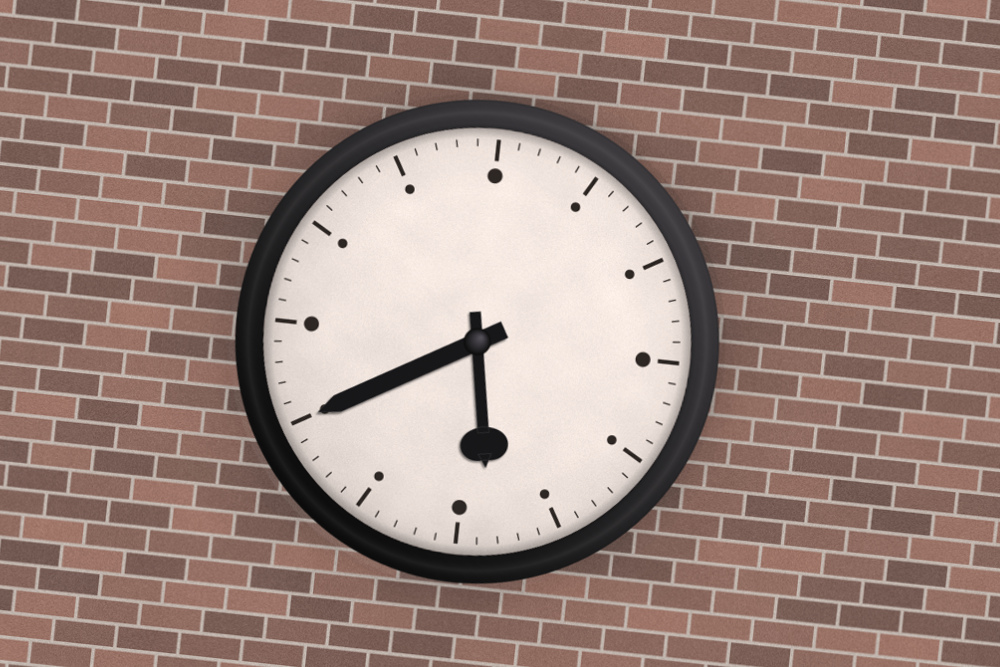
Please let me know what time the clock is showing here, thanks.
5:40
